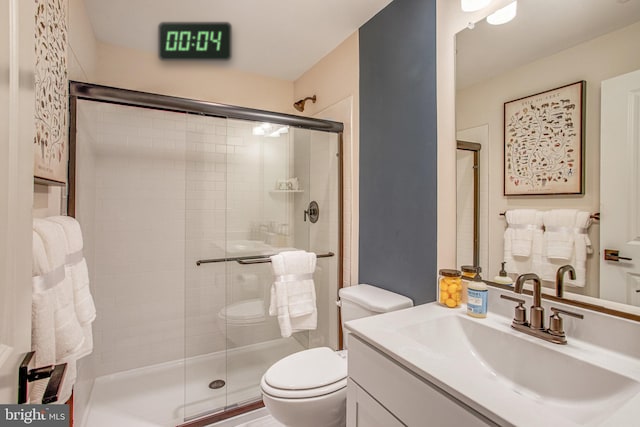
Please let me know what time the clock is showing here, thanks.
0:04
